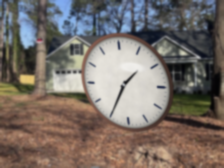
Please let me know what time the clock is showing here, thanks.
1:35
